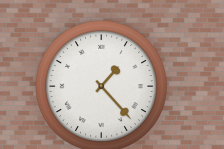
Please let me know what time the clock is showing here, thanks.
1:23
